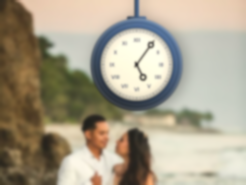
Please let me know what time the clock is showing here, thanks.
5:06
